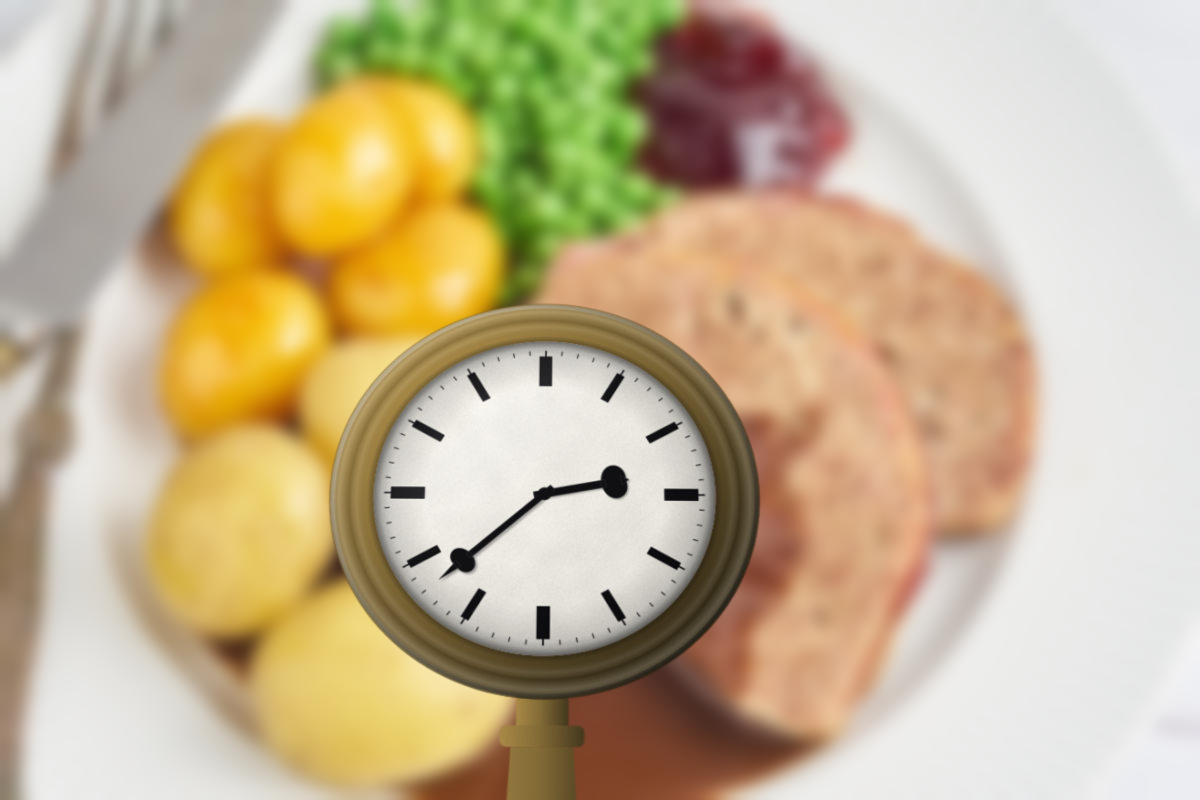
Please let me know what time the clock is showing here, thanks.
2:38
